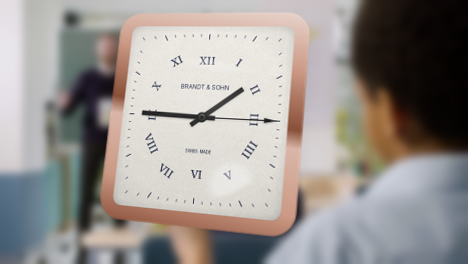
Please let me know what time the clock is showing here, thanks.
1:45:15
